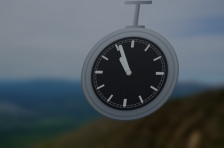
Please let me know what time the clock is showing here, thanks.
10:56
